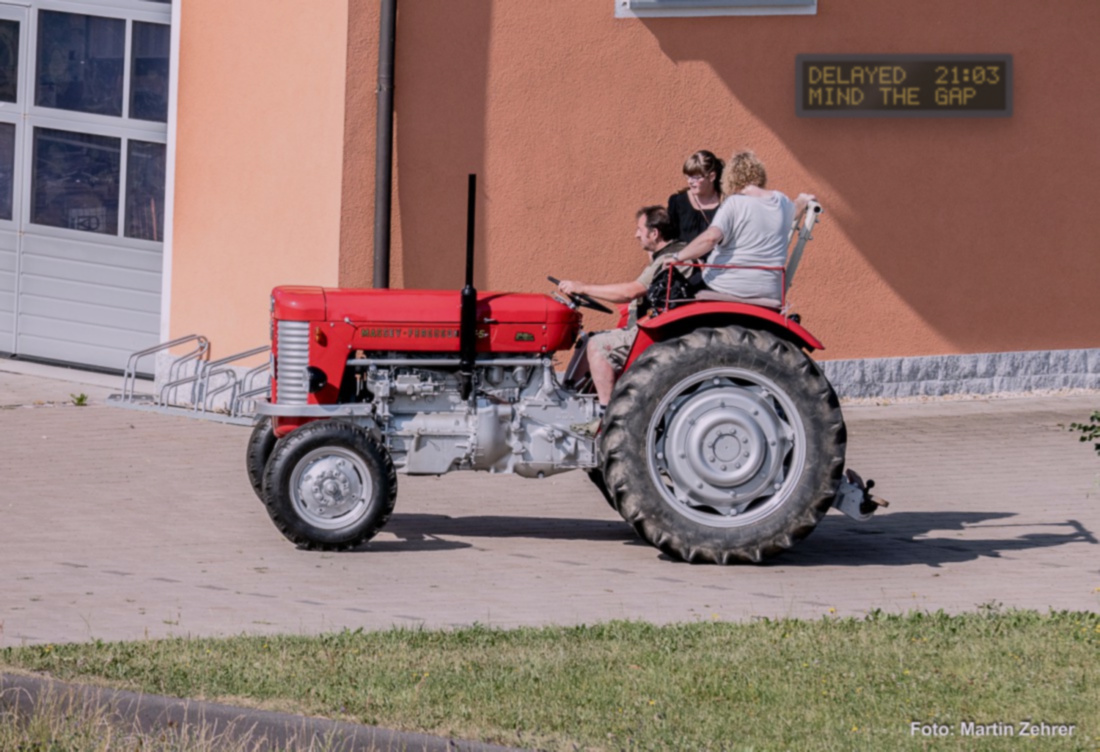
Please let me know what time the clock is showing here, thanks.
21:03
